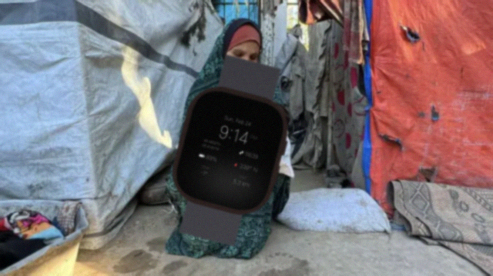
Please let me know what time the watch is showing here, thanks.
9:14
